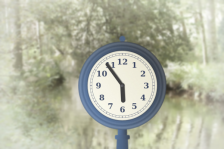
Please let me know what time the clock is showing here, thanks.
5:54
